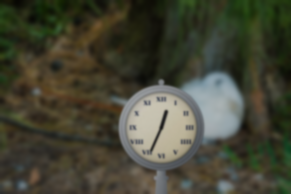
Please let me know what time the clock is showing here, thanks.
12:34
